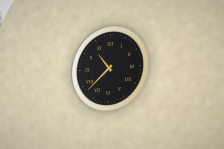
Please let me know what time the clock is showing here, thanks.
10:38
